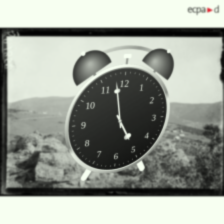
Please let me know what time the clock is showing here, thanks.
4:58
